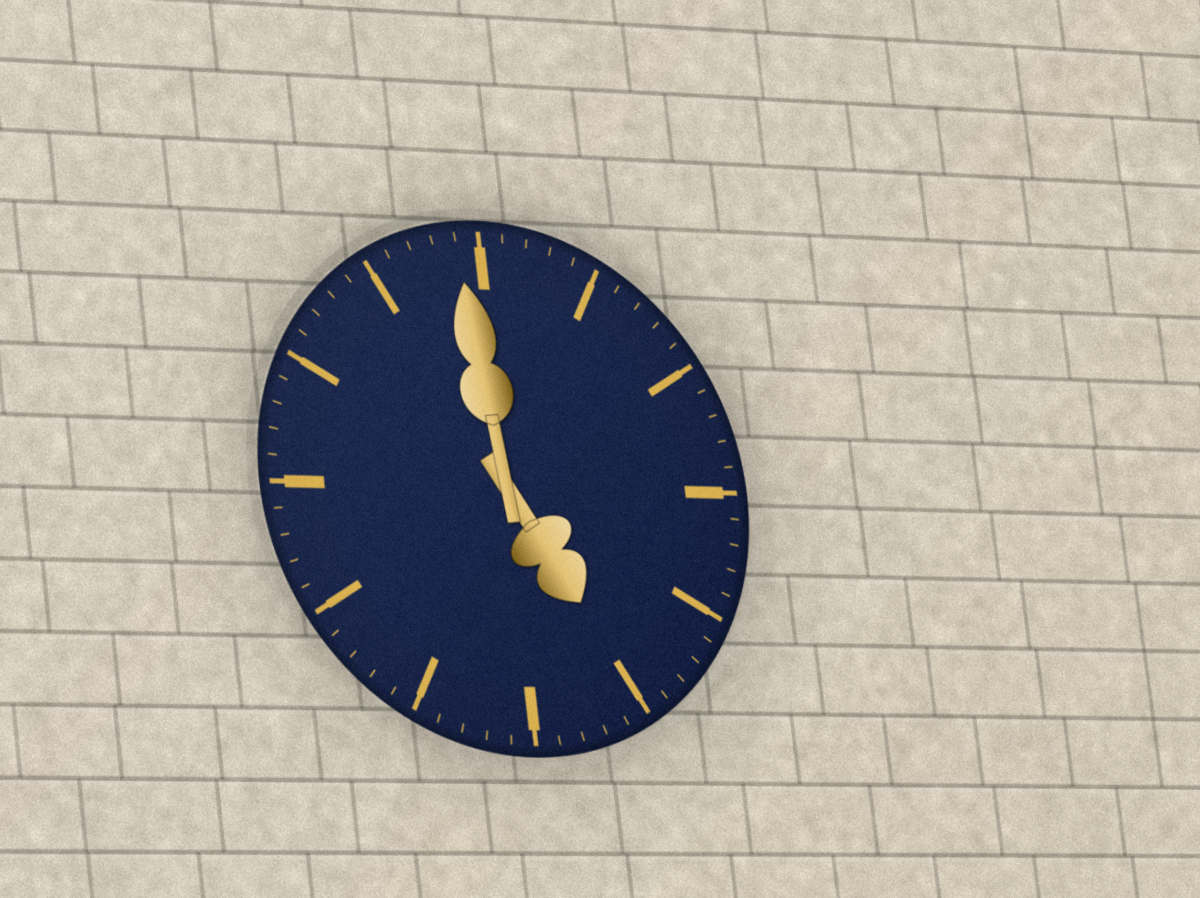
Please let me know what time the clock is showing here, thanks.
4:59
